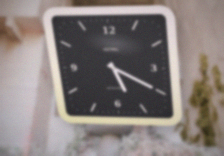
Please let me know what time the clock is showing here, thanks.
5:20
